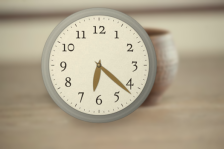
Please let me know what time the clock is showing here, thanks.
6:22
